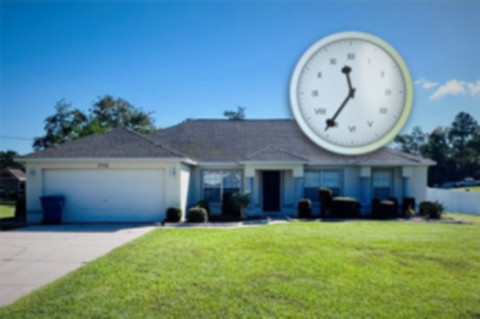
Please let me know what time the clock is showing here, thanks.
11:36
